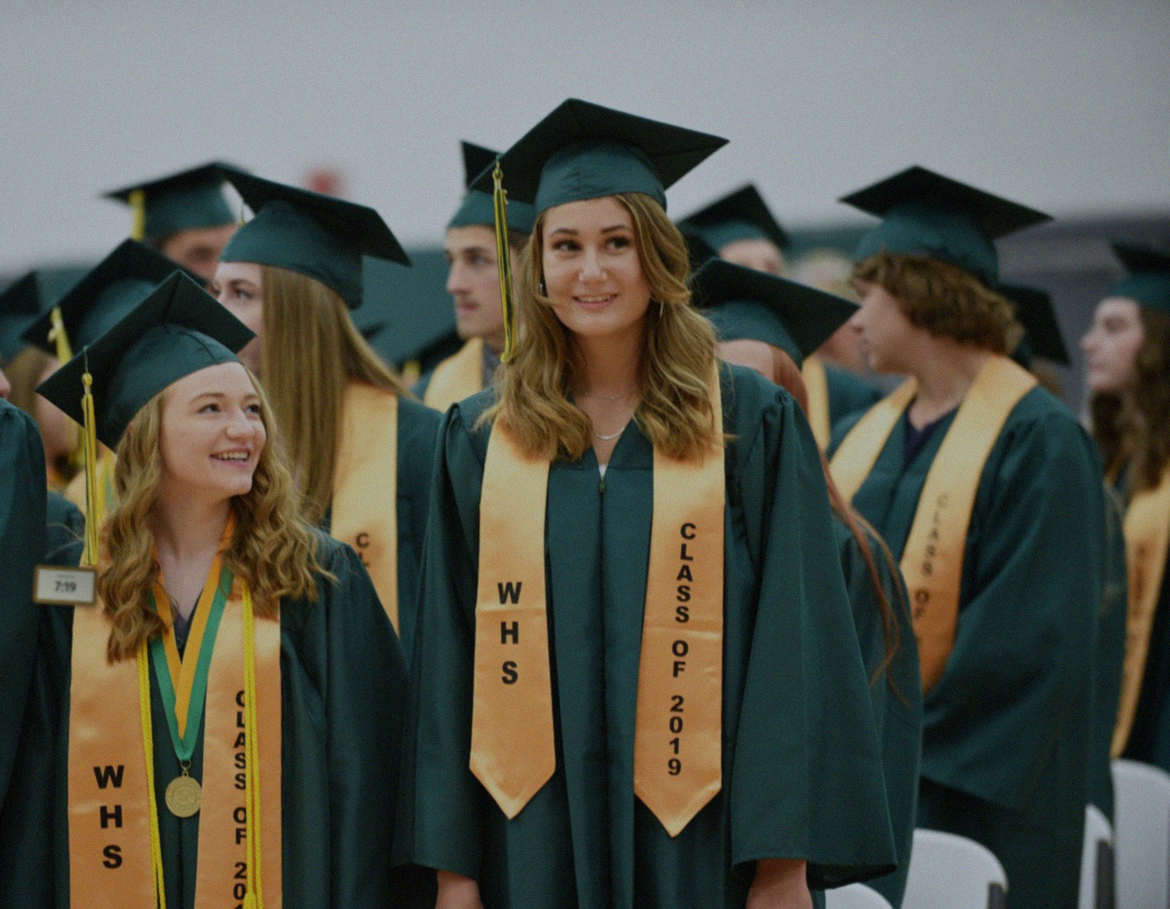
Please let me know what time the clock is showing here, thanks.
7:19
